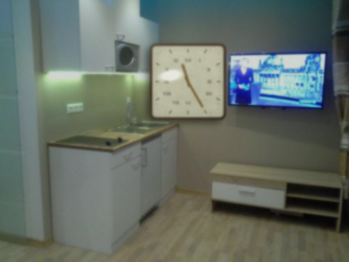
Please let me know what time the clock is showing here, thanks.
11:25
